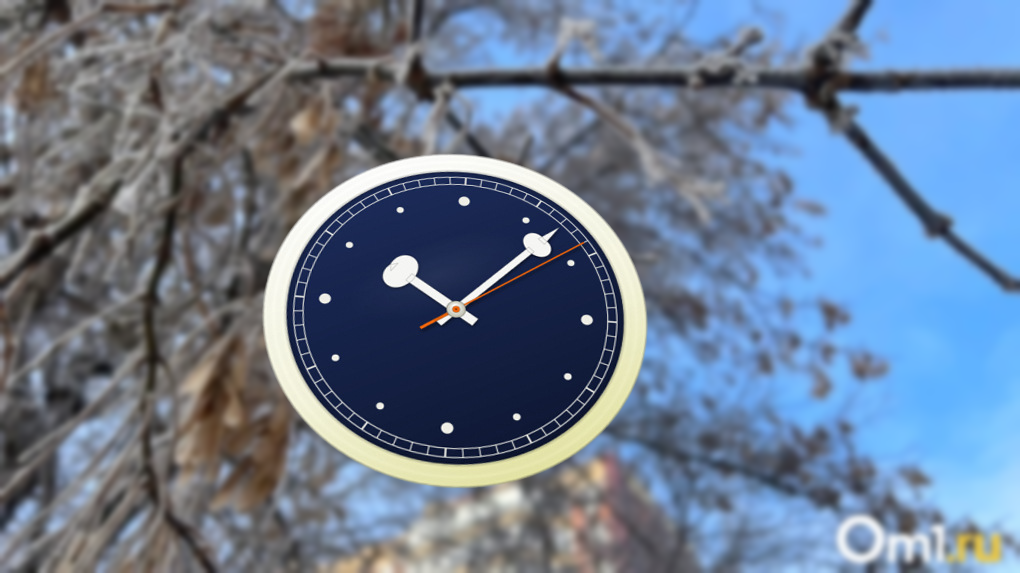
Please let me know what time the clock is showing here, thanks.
10:07:09
